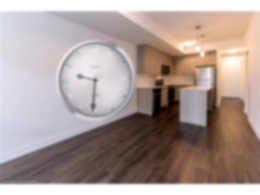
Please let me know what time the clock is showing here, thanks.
9:31
